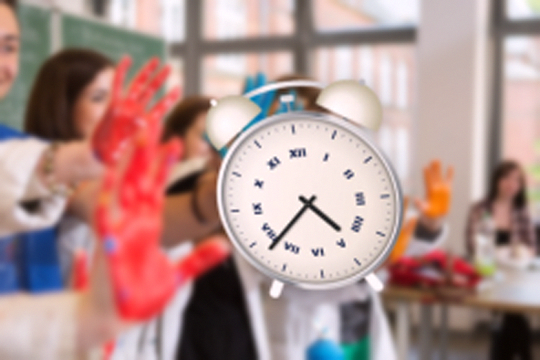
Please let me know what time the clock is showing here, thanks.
4:38
